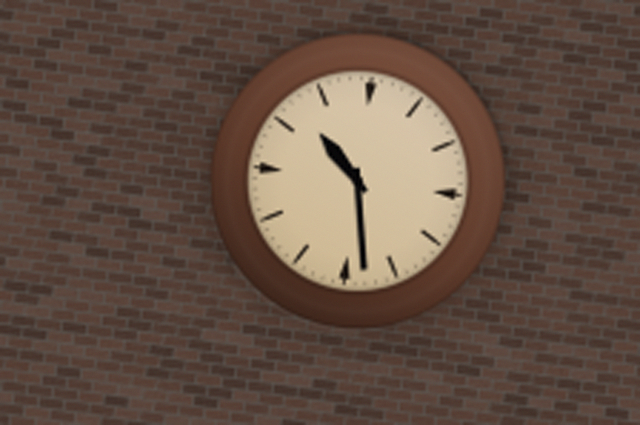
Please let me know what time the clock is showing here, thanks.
10:28
